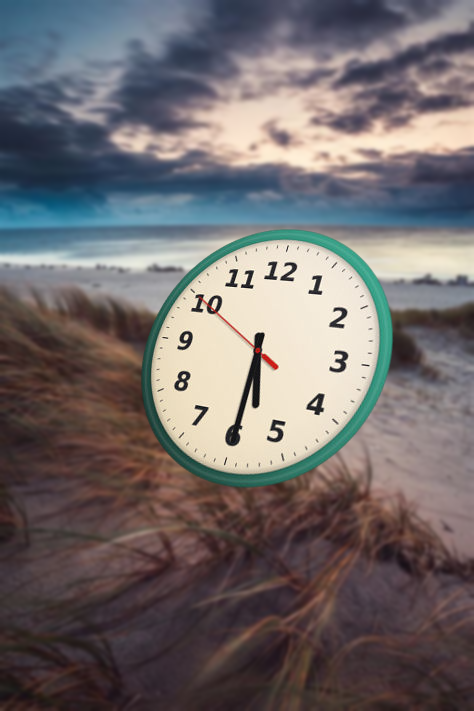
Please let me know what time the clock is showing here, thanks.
5:29:50
